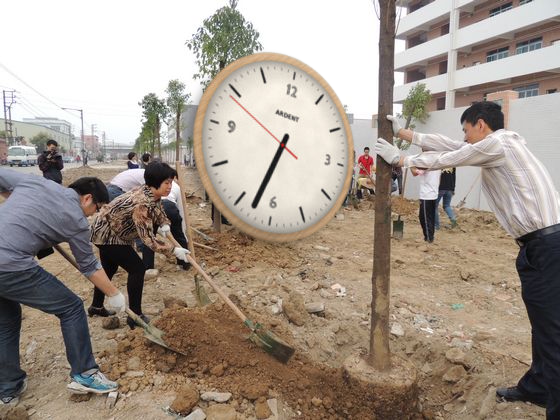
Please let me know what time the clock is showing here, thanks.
6:32:49
